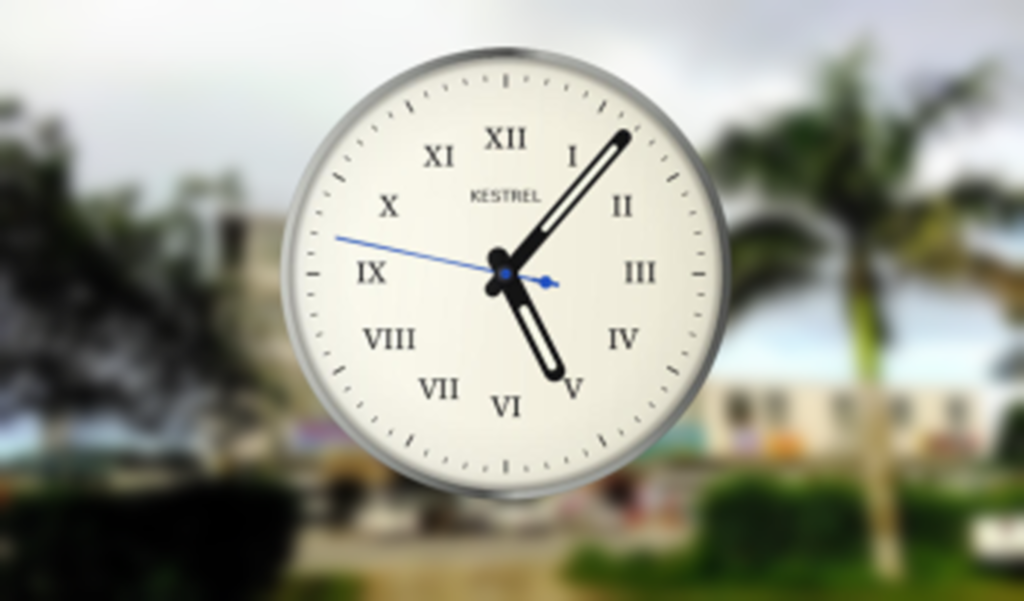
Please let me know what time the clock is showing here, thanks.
5:06:47
